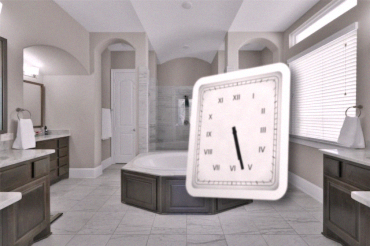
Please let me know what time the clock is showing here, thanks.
5:27
